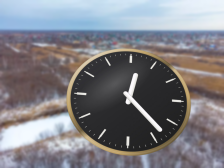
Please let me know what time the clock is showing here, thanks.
12:23
